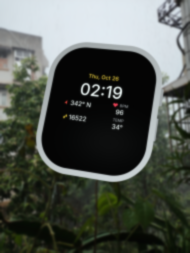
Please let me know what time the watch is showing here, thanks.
2:19
